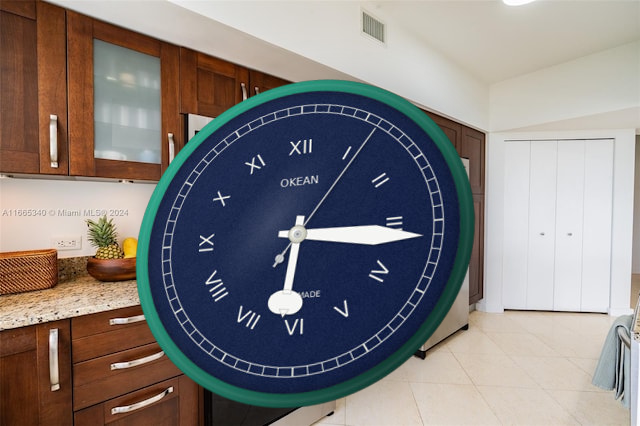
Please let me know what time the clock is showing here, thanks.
6:16:06
